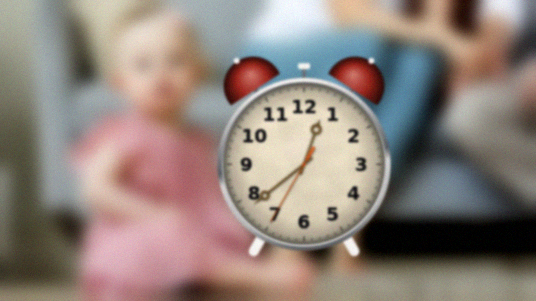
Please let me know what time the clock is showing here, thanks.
12:38:35
